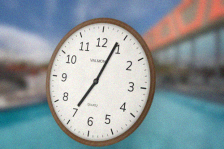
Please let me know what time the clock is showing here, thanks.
7:04
